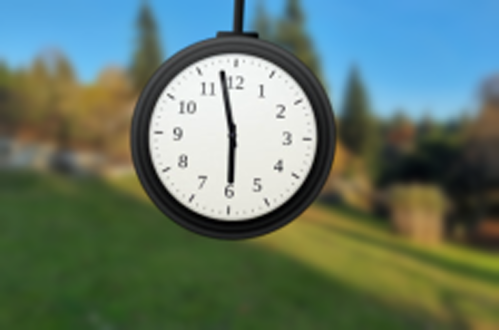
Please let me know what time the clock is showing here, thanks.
5:58
